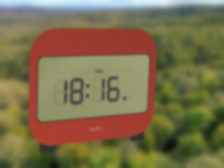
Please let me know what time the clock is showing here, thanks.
18:16
